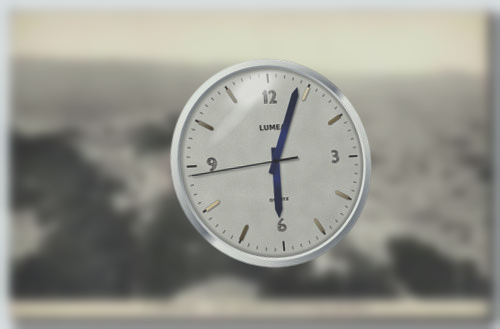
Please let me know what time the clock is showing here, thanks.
6:03:44
